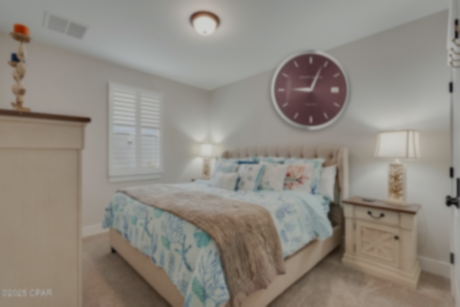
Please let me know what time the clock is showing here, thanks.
9:04
